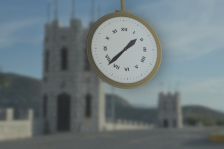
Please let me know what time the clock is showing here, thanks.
1:38
